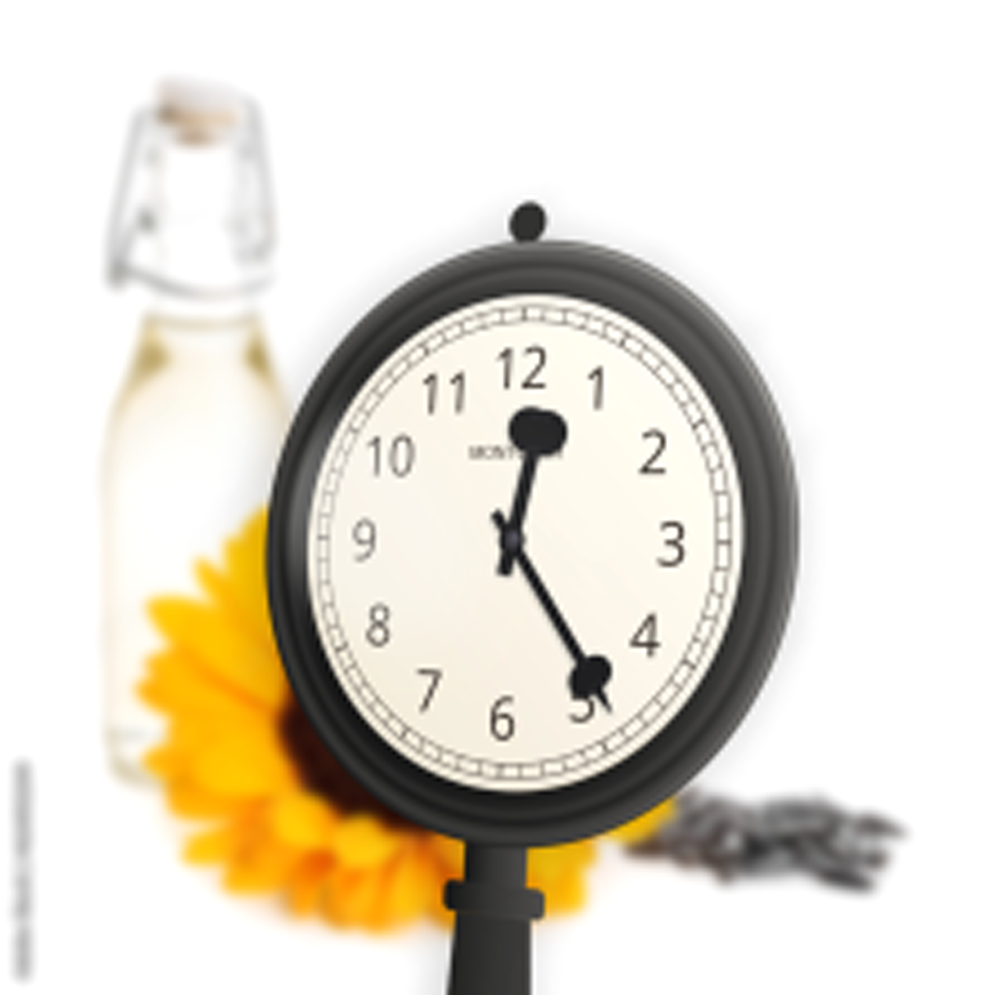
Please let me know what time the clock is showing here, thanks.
12:24
